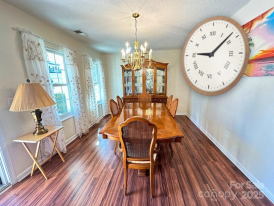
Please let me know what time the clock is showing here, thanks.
9:08
